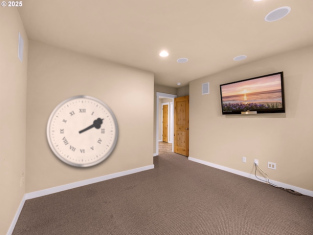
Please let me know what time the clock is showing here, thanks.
2:10
